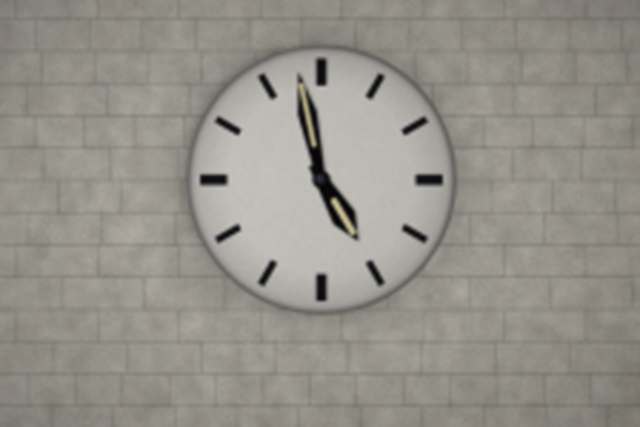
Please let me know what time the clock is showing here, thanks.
4:58
